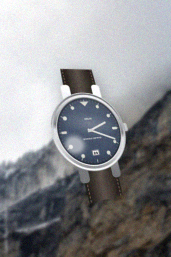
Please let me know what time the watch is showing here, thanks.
2:19
